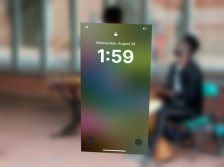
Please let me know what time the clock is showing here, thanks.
1:59
